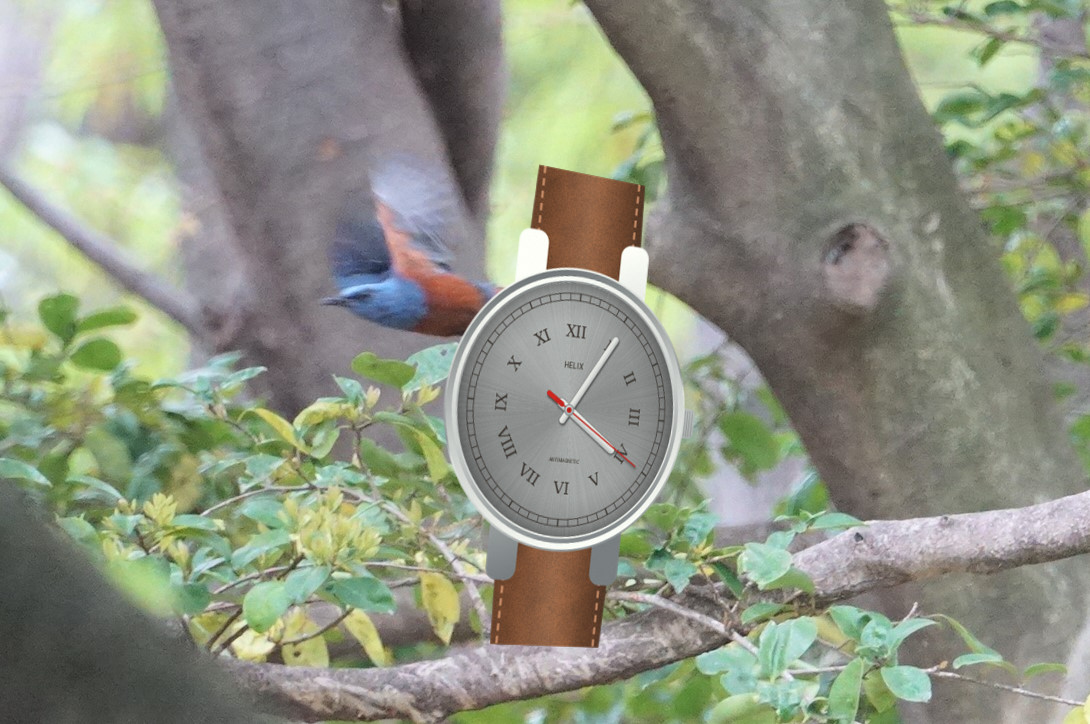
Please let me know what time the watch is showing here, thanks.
4:05:20
